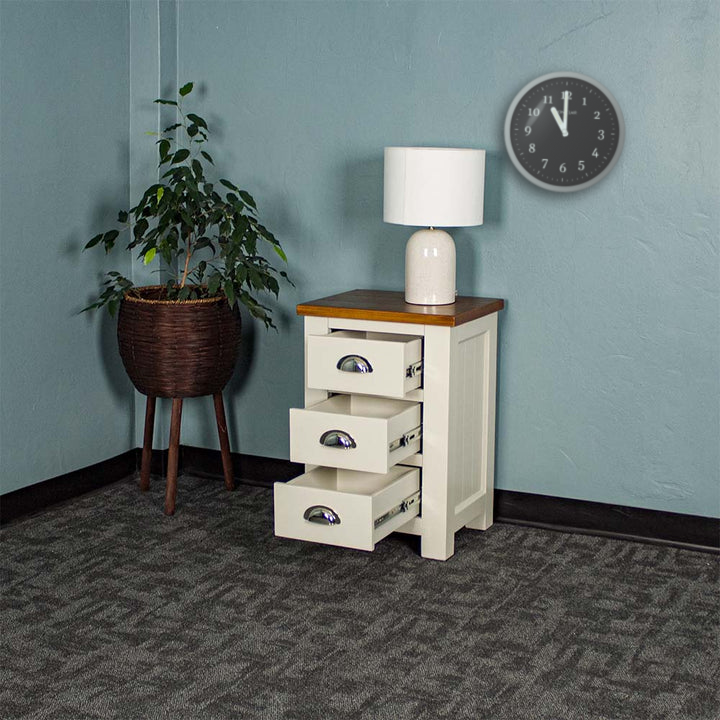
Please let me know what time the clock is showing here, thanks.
11:00
